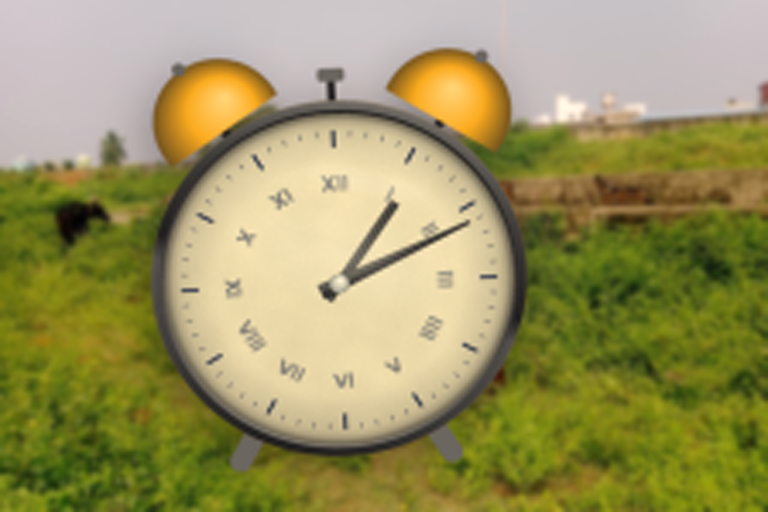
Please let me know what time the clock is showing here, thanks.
1:11
